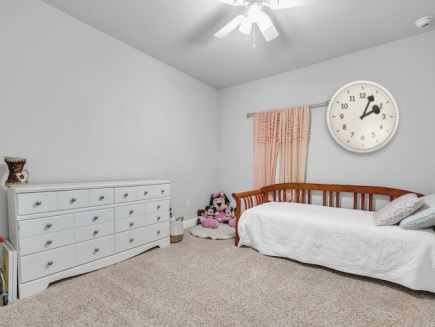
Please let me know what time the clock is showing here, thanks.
2:04
